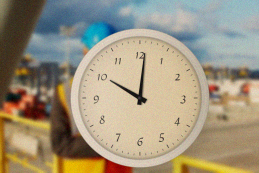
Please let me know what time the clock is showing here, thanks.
10:01
